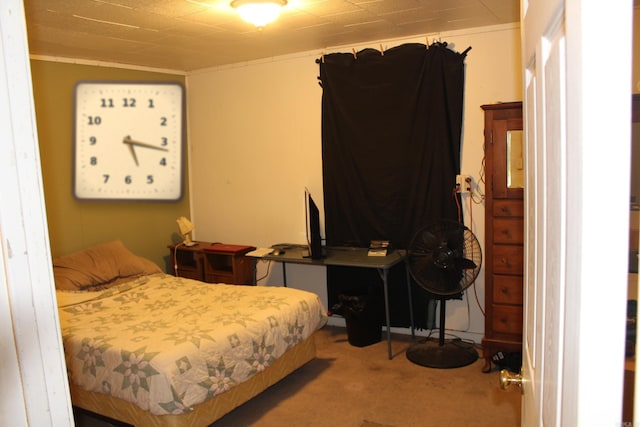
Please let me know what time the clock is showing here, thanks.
5:17
